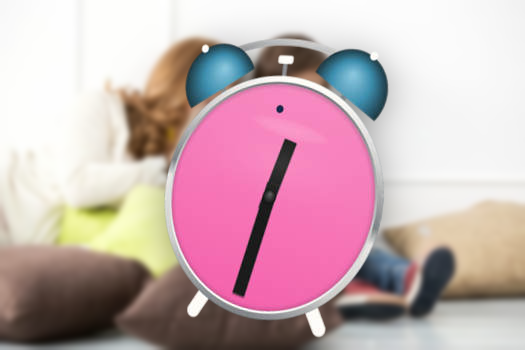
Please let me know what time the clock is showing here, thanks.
12:32
